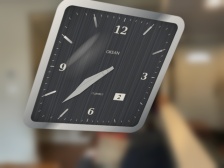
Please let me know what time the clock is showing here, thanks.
7:37
